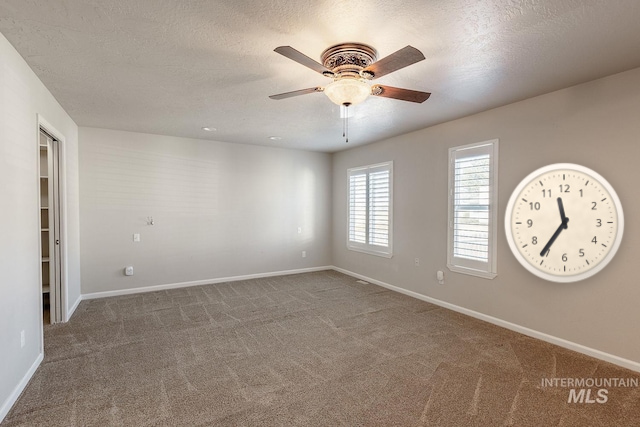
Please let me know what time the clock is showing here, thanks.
11:36
